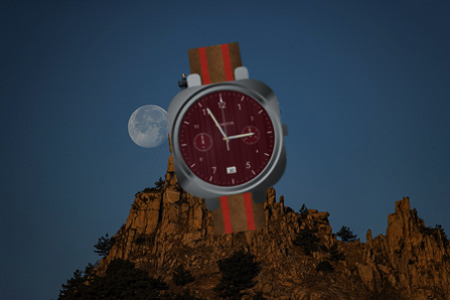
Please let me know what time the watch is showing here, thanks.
2:56
